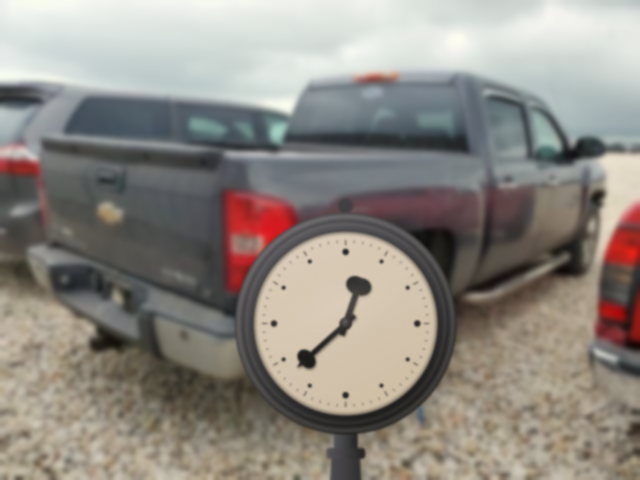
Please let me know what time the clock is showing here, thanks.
12:38
